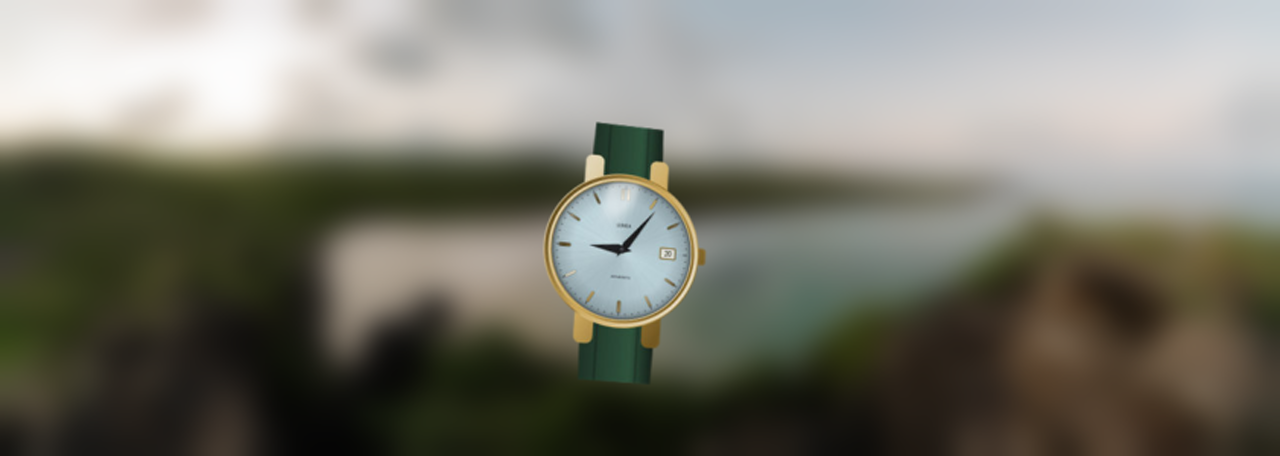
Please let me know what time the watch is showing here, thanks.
9:06
